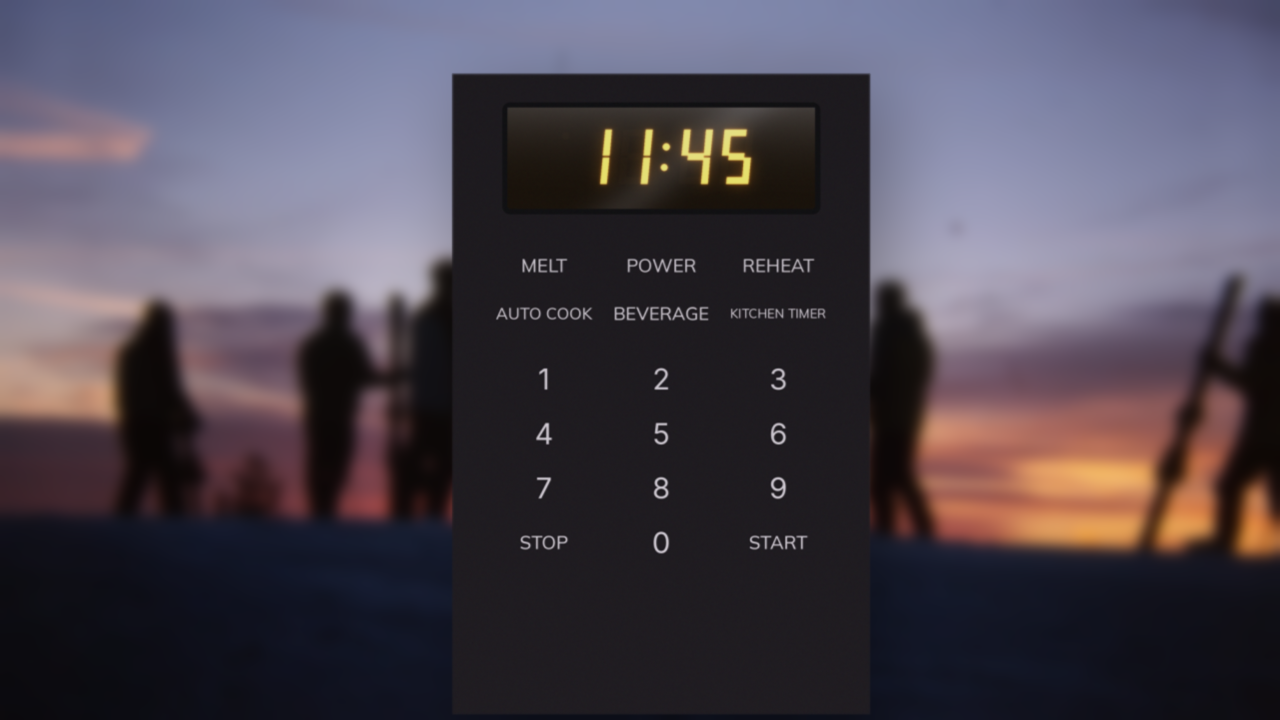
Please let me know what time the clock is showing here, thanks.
11:45
